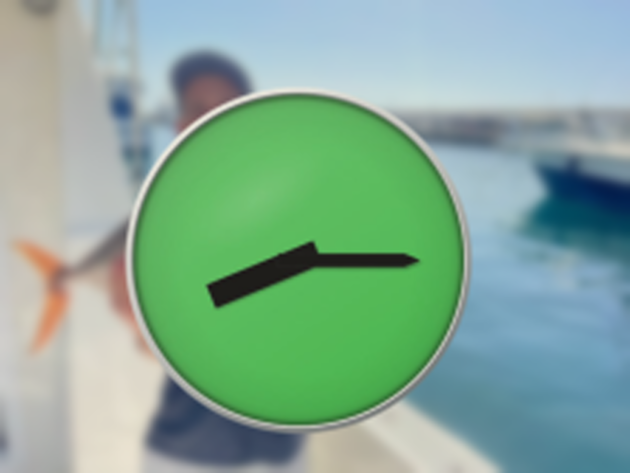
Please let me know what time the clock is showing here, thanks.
8:15
